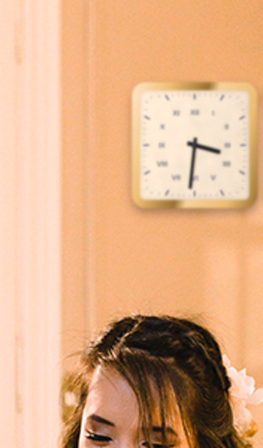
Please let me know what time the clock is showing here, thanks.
3:31
